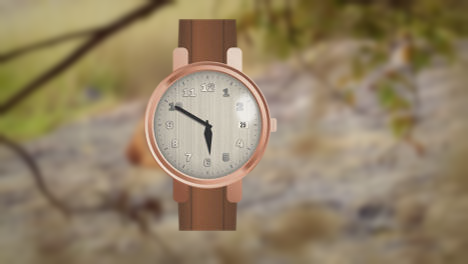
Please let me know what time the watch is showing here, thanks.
5:50
